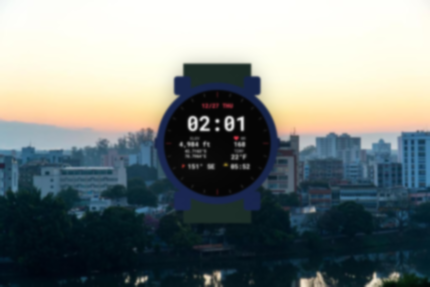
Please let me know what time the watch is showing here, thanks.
2:01
